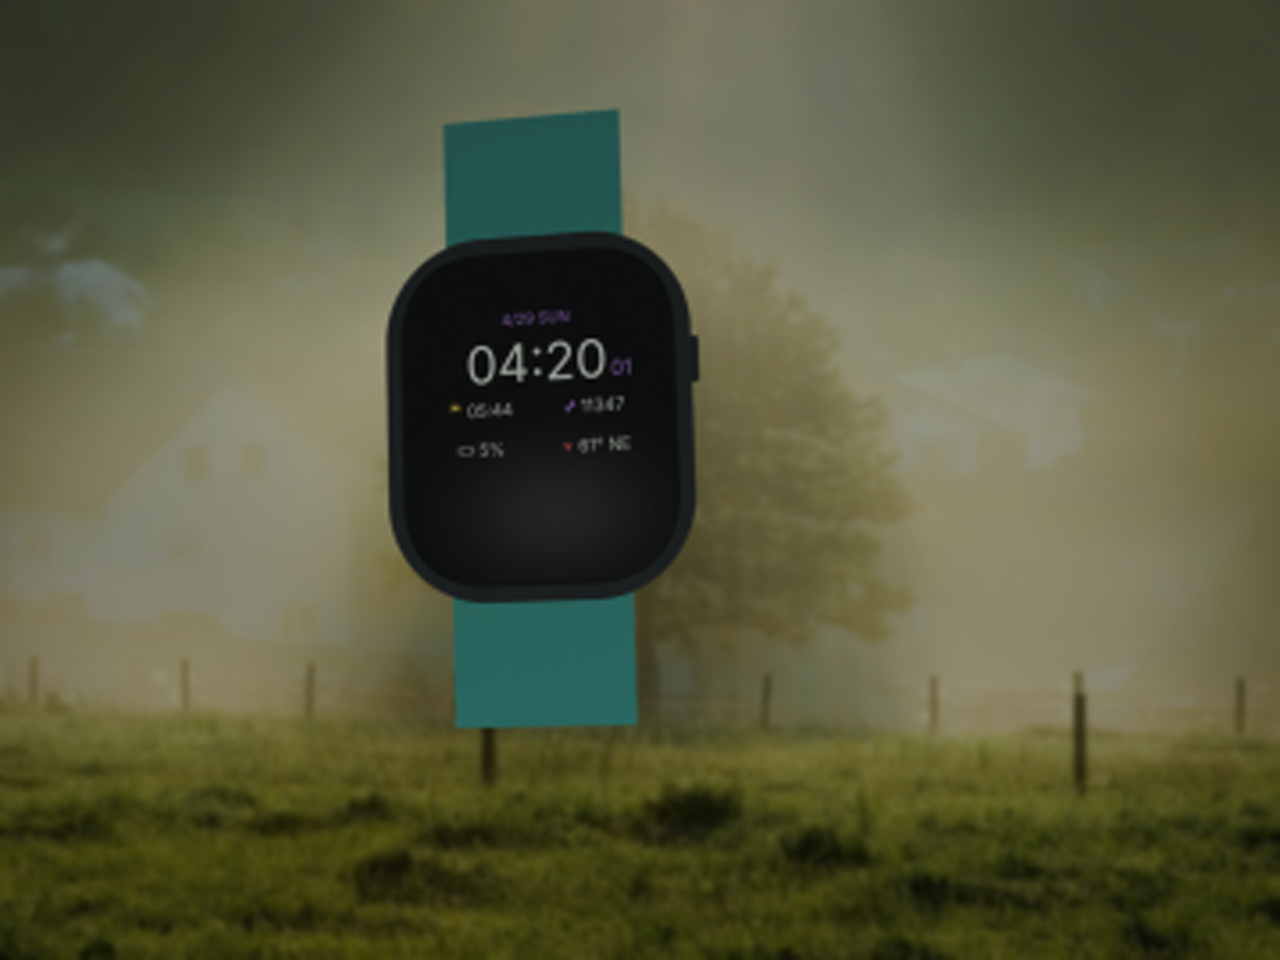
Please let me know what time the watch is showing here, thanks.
4:20
